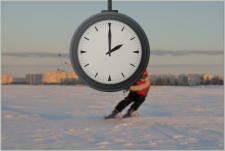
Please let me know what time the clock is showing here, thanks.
2:00
